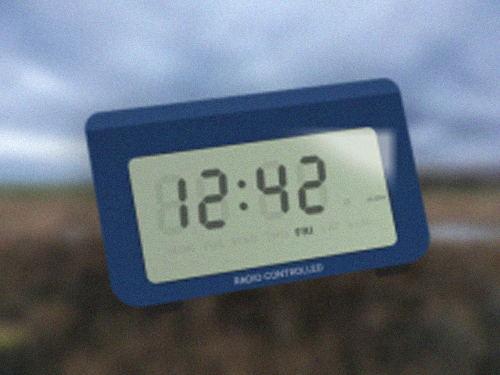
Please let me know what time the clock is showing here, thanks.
12:42
